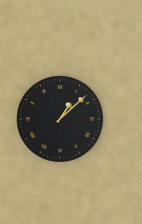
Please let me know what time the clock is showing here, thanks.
1:08
